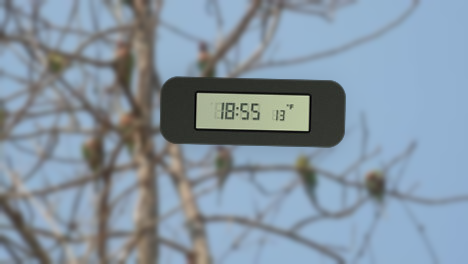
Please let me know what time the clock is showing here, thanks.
18:55
